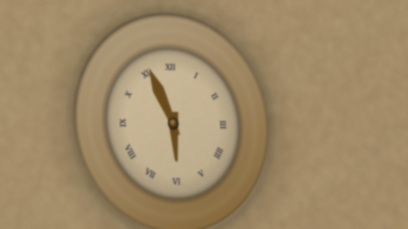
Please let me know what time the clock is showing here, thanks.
5:56
